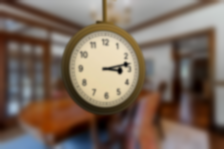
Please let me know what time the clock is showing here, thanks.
3:13
